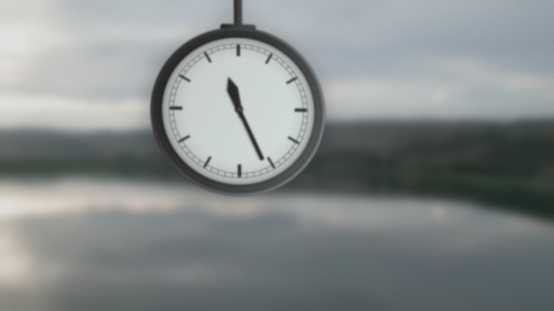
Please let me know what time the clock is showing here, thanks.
11:26
